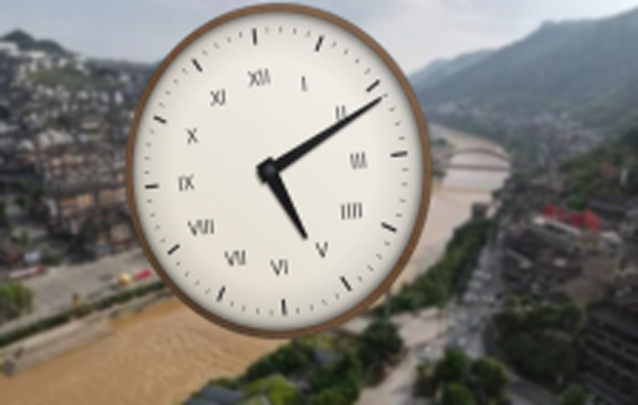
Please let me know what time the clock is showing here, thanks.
5:11
